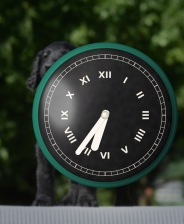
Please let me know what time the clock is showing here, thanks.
6:36
